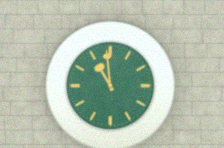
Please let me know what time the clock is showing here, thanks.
10:59
